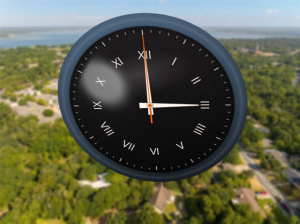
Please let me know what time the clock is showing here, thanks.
3:00:00
